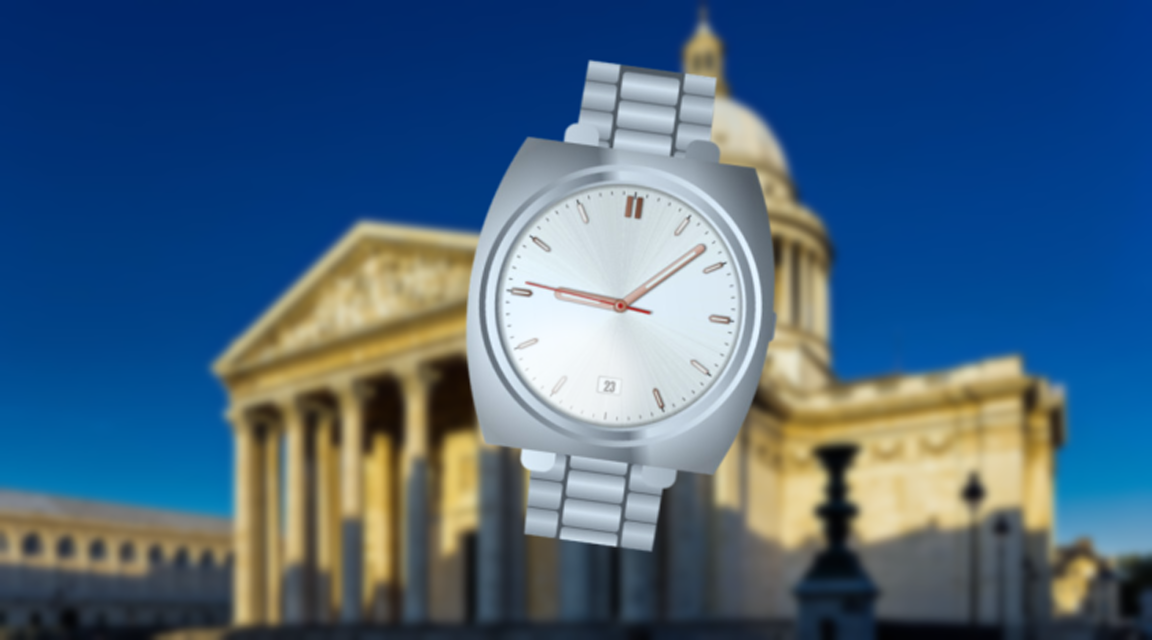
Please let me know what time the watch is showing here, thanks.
9:07:46
